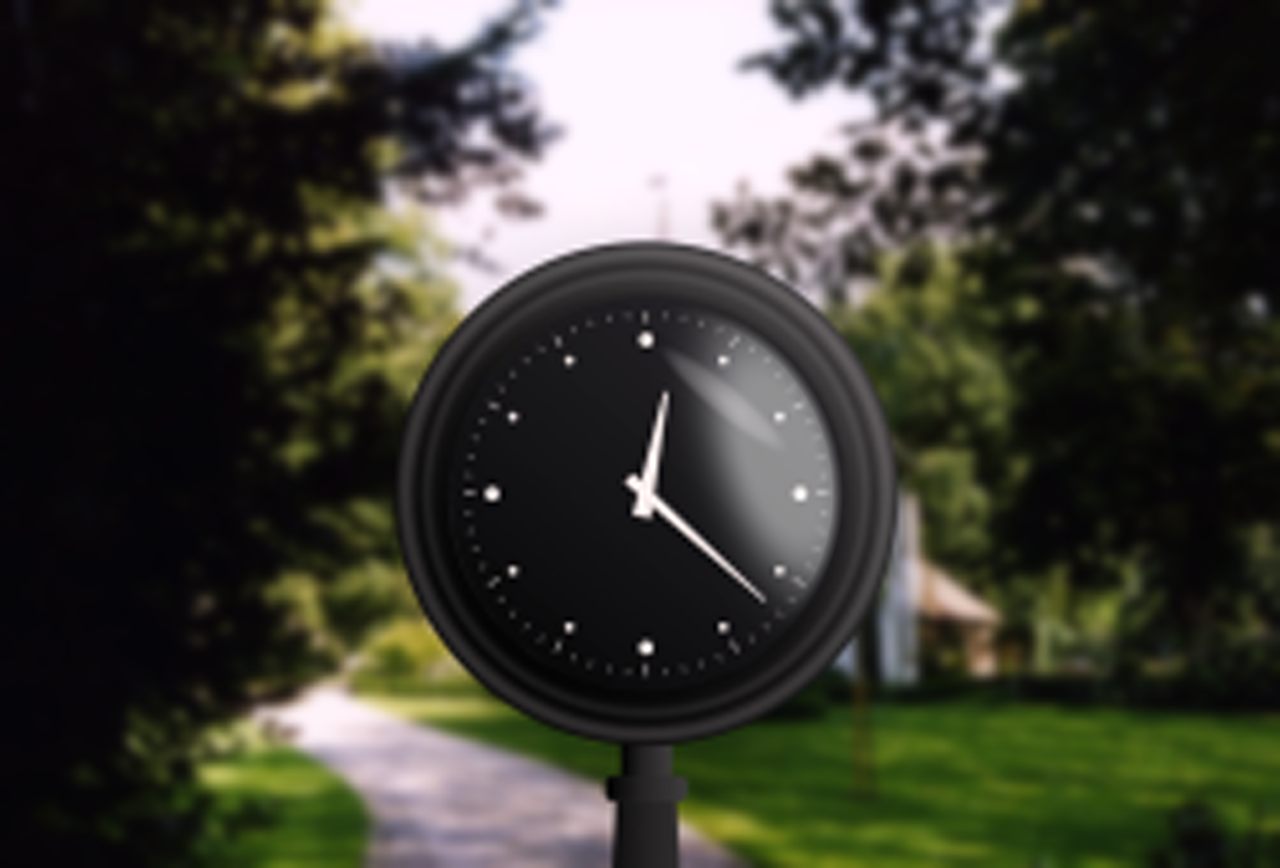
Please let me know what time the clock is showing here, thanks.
12:22
